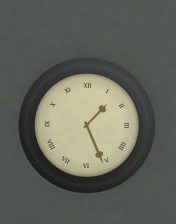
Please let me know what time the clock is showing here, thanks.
1:26
